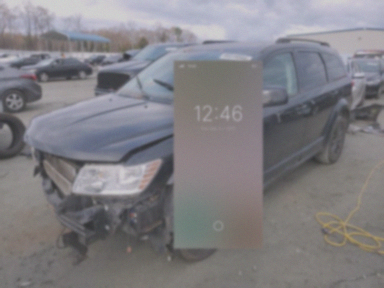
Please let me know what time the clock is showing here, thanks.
12:46
